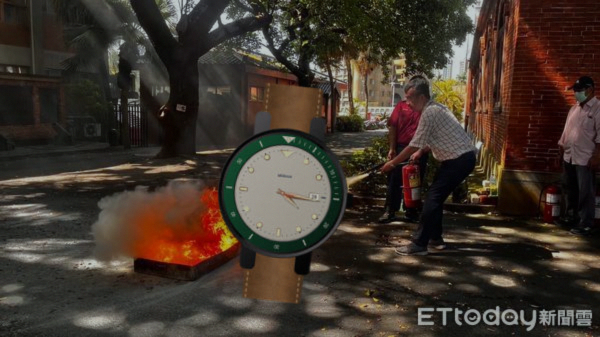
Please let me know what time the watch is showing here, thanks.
4:16
